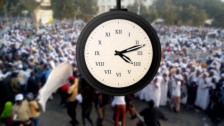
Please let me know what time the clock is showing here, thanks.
4:12
